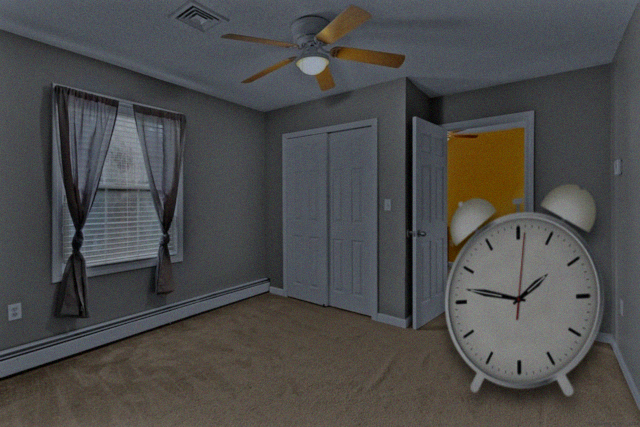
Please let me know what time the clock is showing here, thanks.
1:47:01
